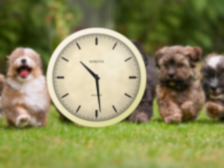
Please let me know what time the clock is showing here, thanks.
10:29
